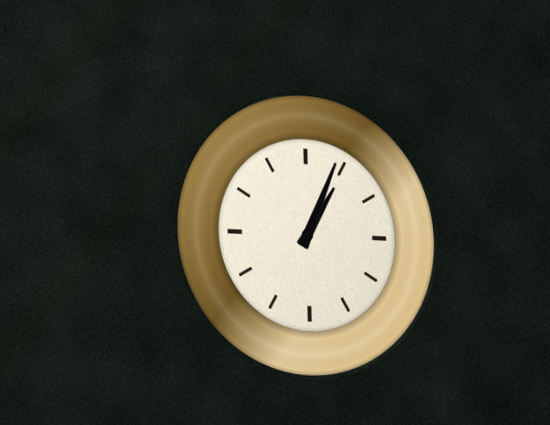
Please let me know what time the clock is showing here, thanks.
1:04
